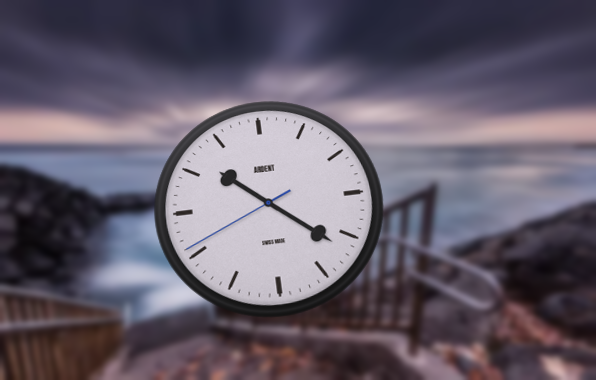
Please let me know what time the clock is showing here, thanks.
10:21:41
